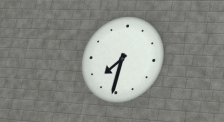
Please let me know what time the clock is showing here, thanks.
7:31
